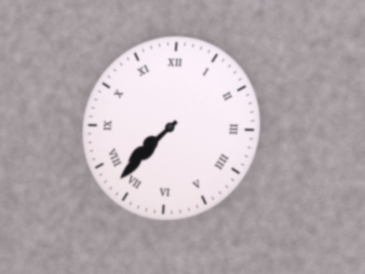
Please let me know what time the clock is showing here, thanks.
7:37
